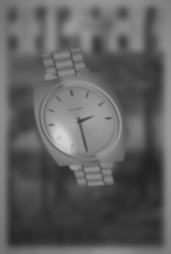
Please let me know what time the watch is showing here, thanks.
2:30
